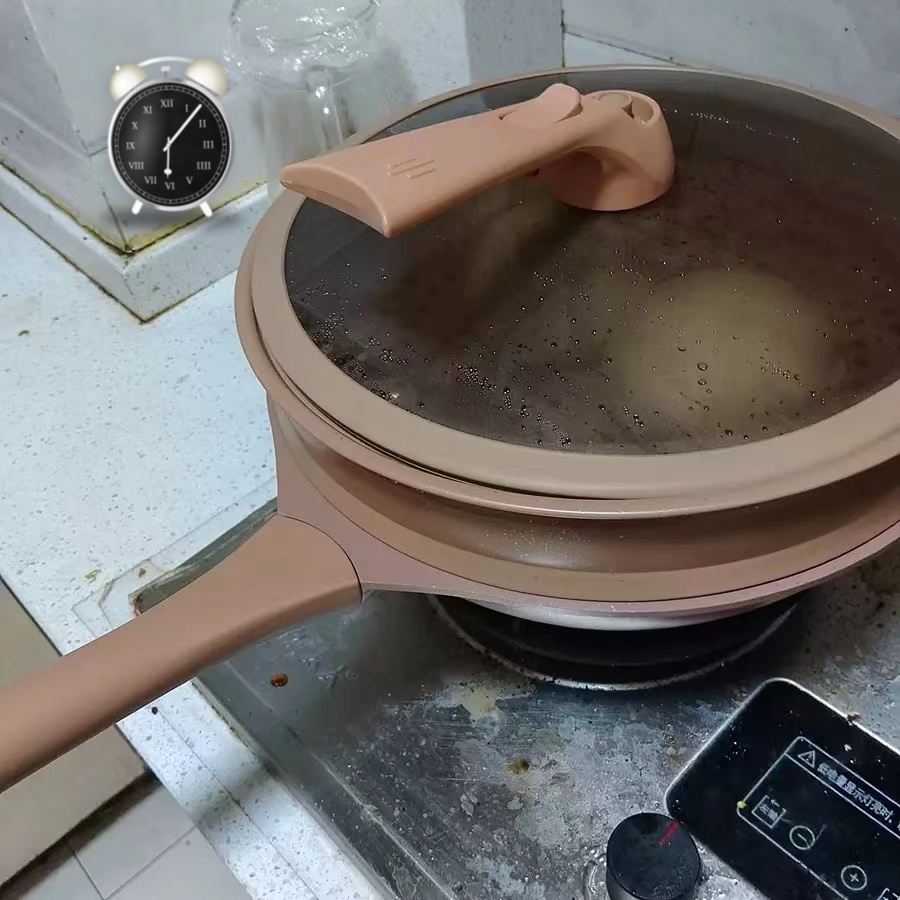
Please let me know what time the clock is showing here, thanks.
6:07
